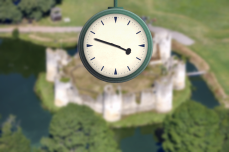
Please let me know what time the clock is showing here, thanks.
3:48
